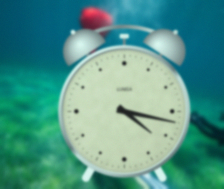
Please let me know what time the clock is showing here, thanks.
4:17
